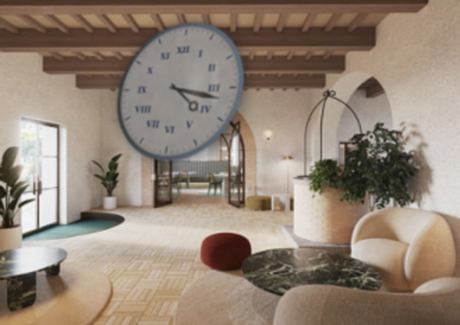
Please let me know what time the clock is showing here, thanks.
4:17
